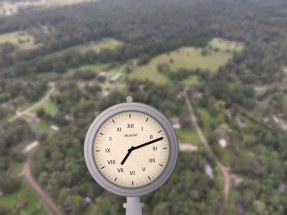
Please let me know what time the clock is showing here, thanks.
7:12
